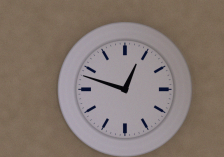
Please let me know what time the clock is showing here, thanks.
12:48
